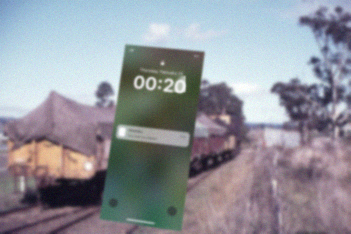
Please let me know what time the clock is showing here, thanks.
0:20
